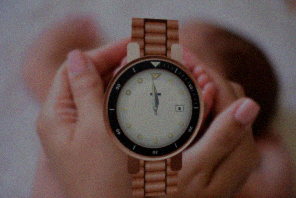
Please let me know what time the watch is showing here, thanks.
11:59
